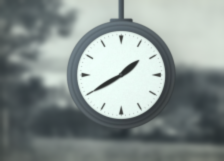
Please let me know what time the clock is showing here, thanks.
1:40
